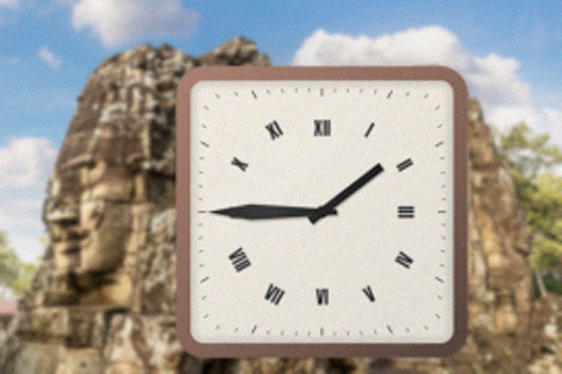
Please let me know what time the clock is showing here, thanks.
1:45
